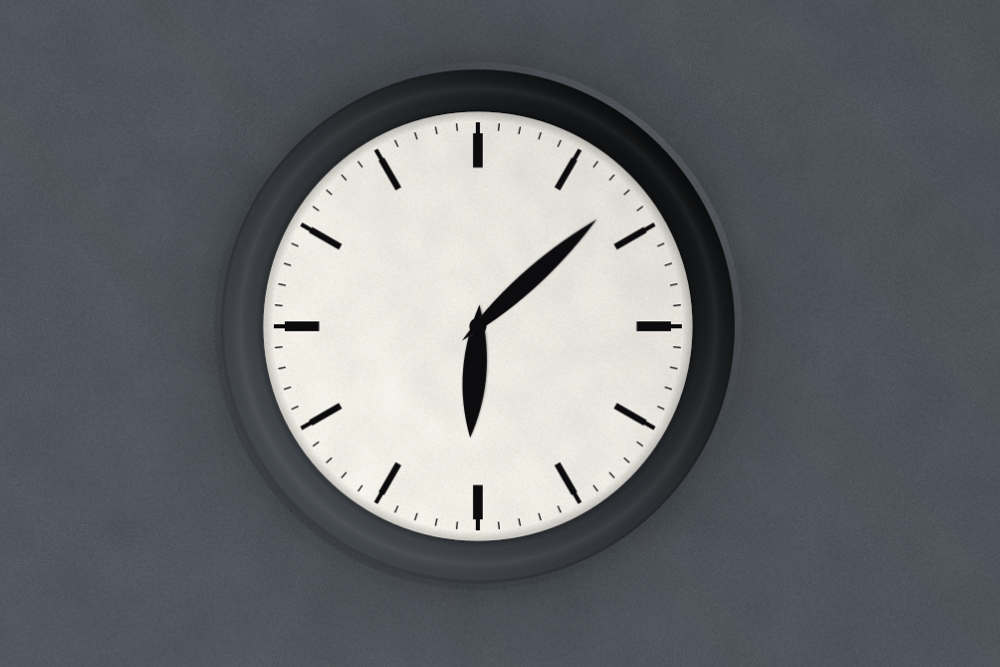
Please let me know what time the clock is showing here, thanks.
6:08
